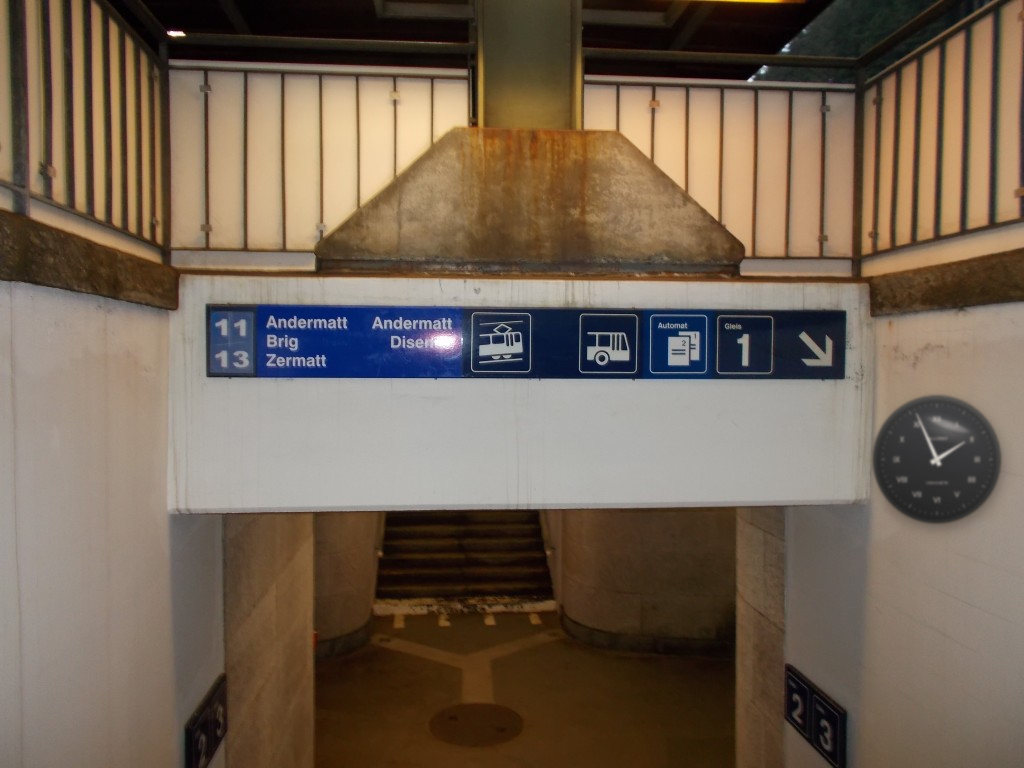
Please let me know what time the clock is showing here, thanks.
1:56
